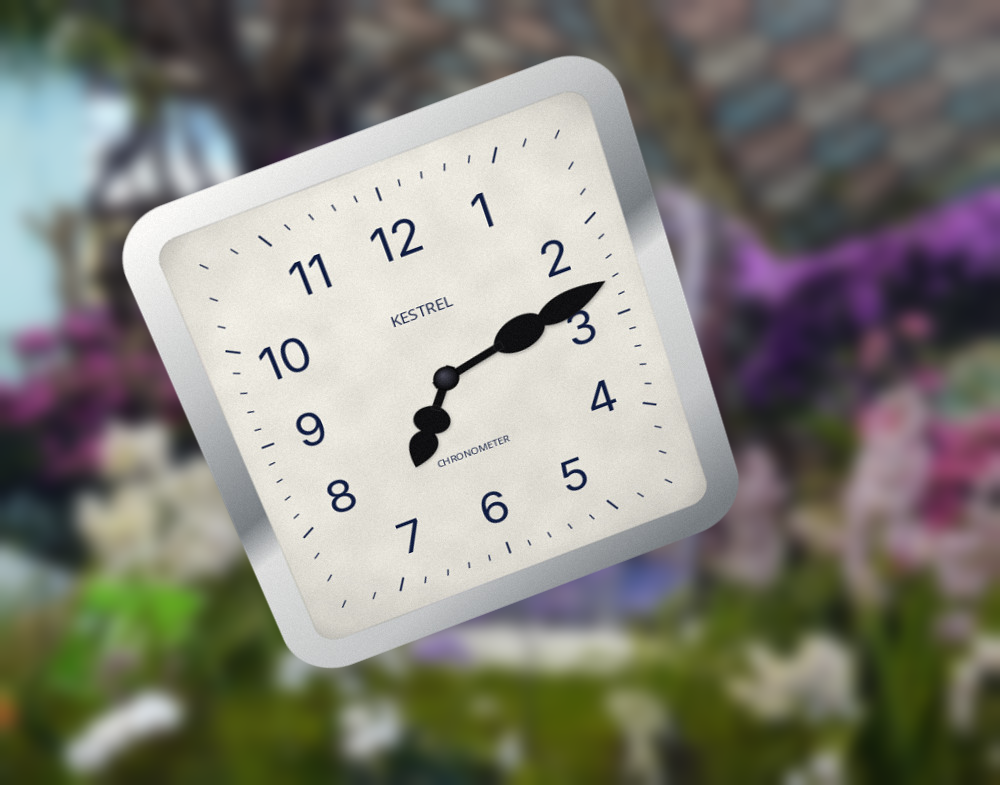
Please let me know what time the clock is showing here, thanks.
7:13
